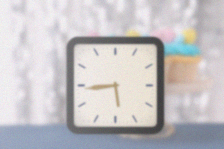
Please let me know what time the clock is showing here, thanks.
5:44
